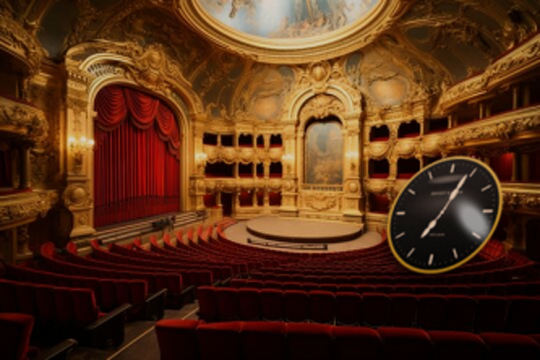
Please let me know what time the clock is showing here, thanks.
7:04
